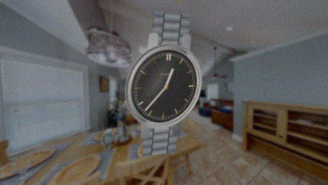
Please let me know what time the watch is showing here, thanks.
12:37
